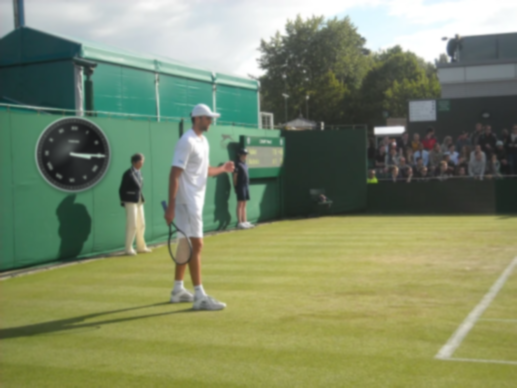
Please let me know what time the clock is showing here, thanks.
3:15
